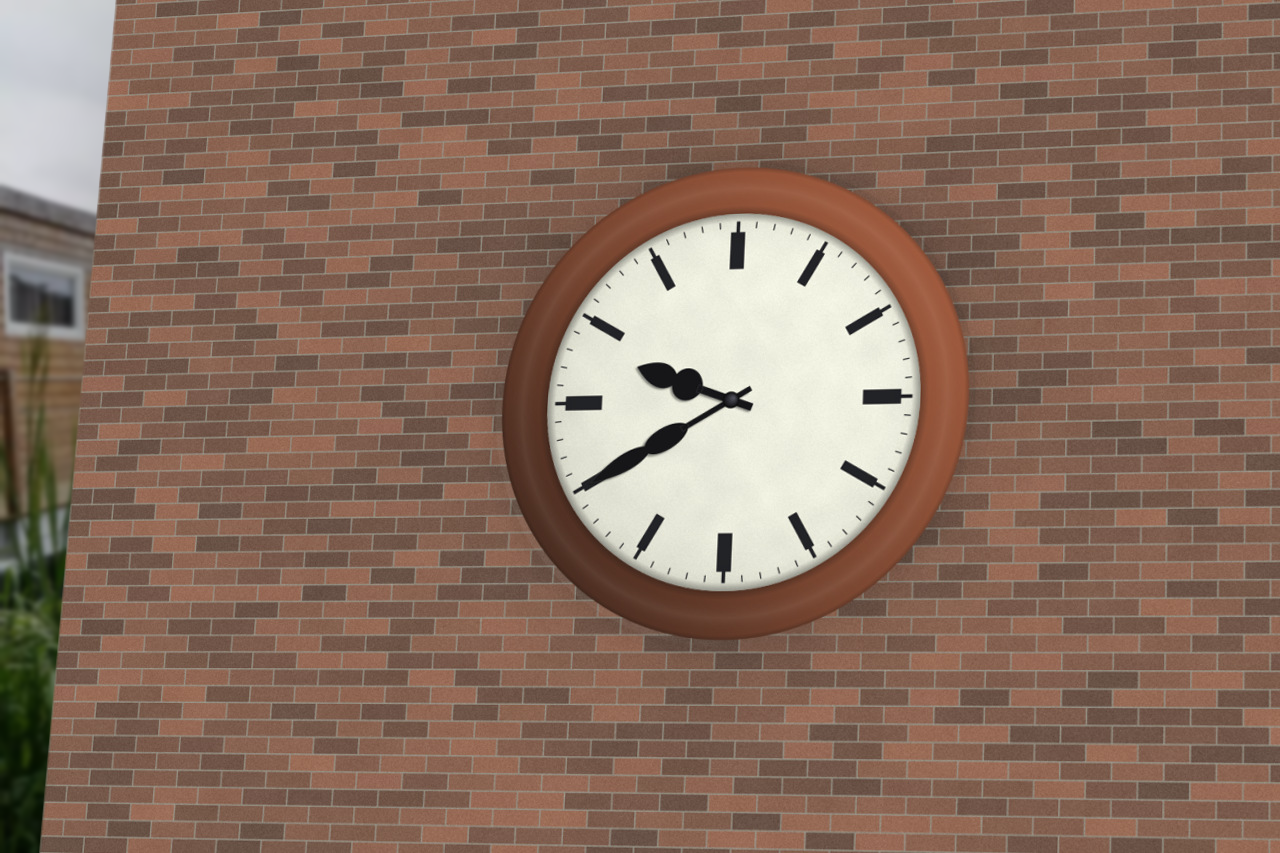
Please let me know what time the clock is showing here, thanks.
9:40
